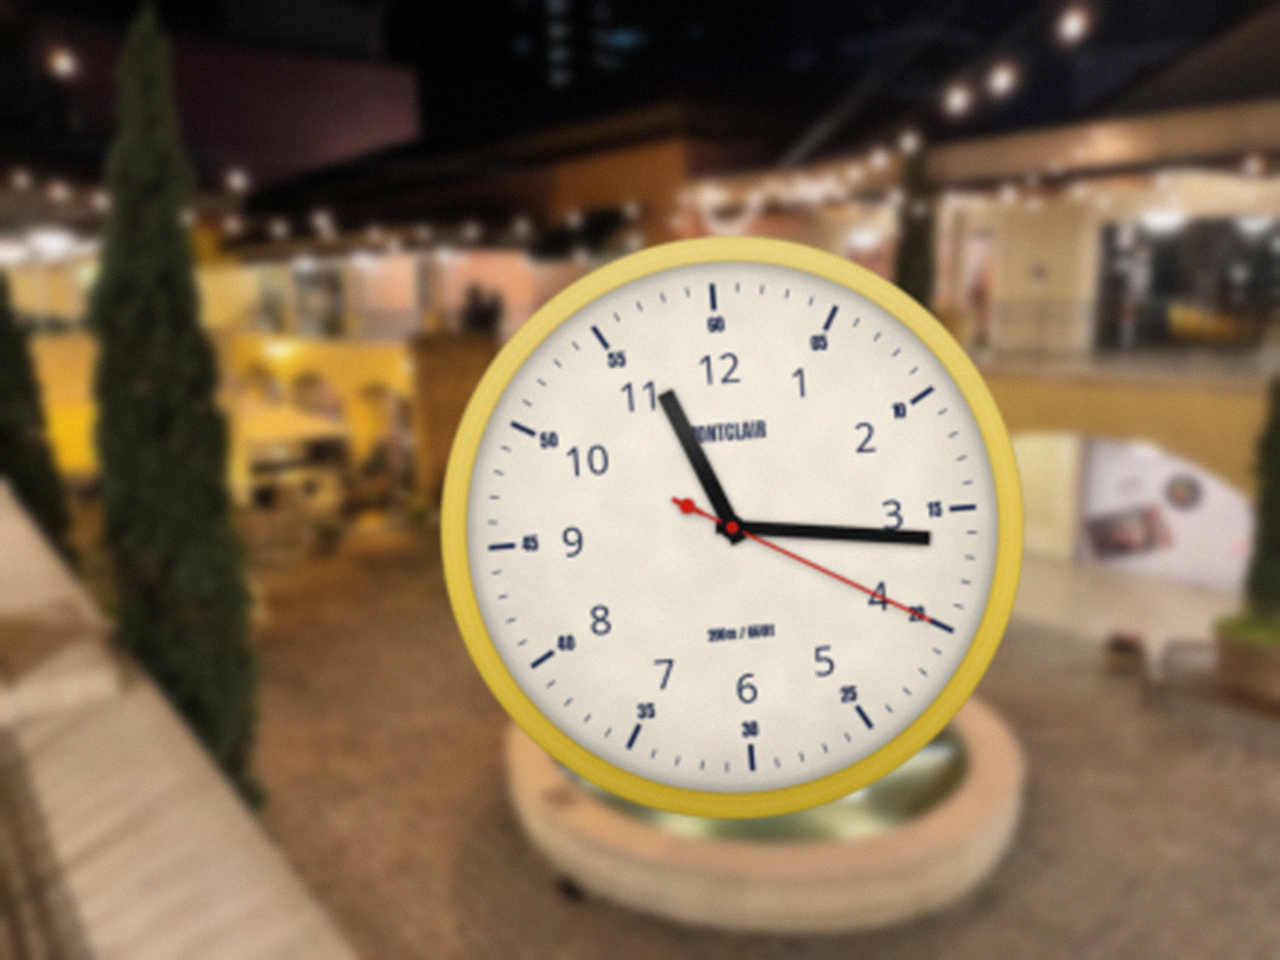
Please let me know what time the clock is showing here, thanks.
11:16:20
